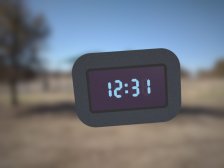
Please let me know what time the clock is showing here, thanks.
12:31
